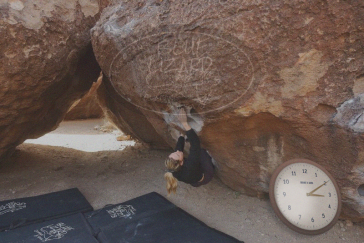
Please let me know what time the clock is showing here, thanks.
3:10
